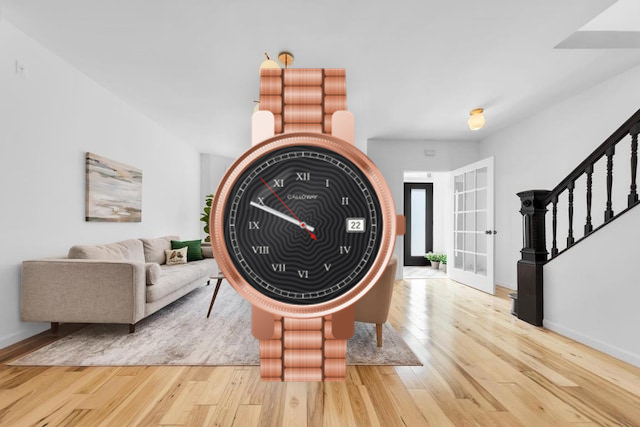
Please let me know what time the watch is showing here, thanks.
9:48:53
